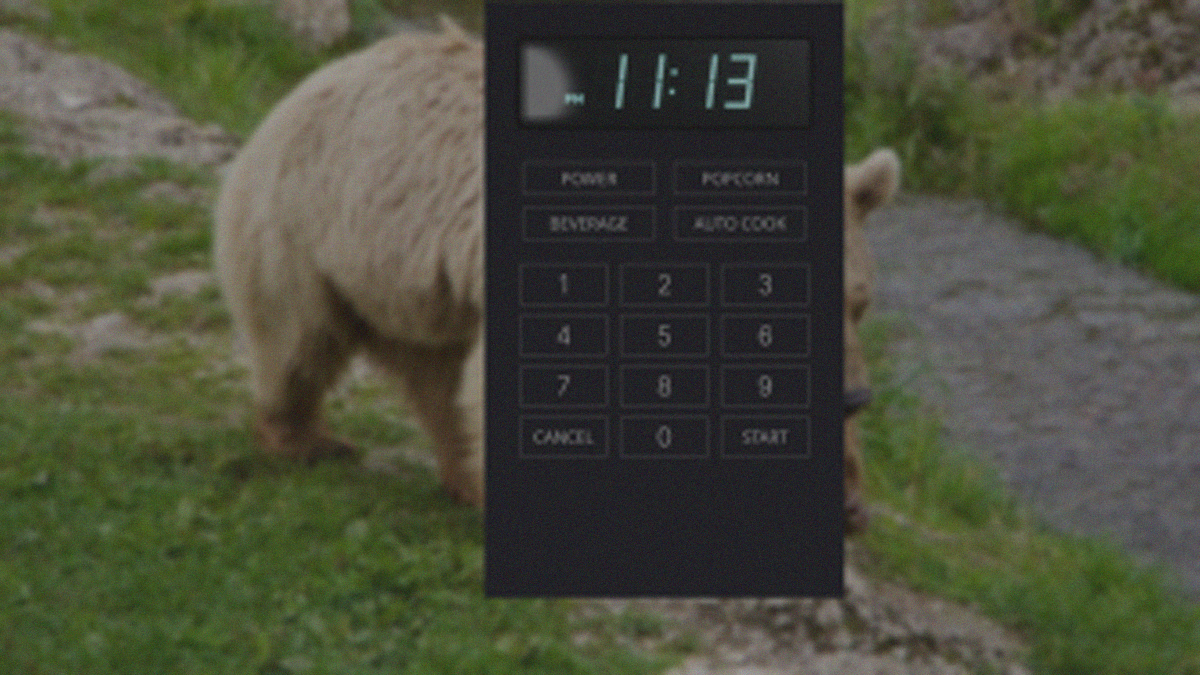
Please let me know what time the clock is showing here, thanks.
11:13
